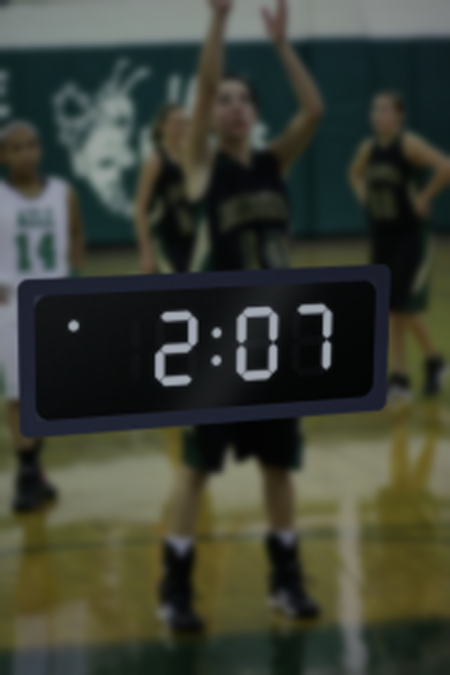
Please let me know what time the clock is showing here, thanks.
2:07
